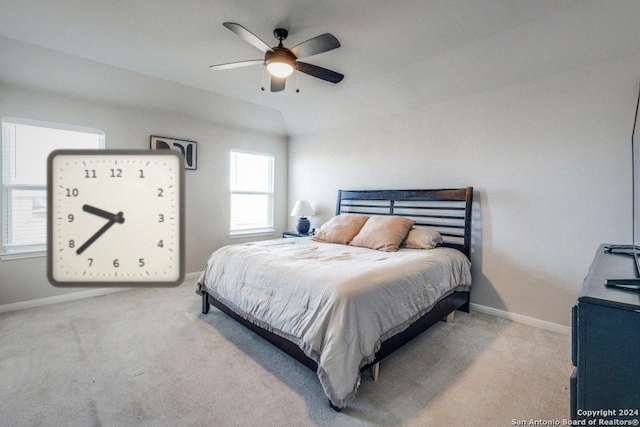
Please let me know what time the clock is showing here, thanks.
9:38
